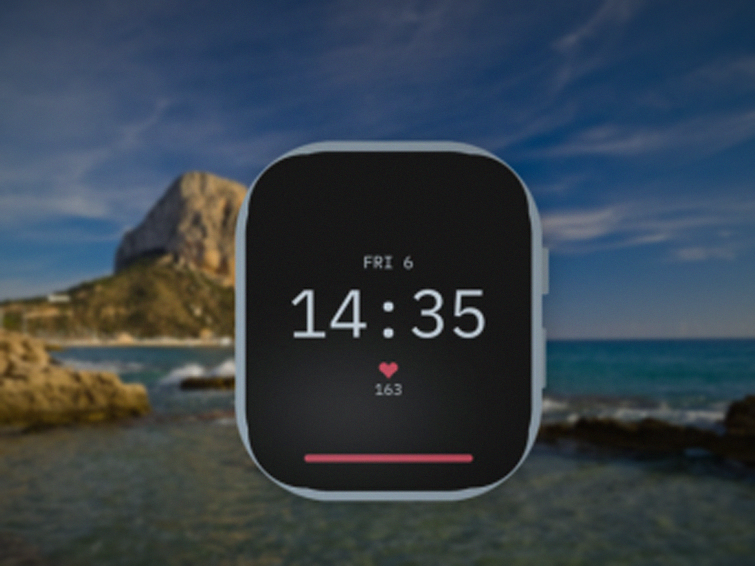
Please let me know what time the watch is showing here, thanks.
14:35
